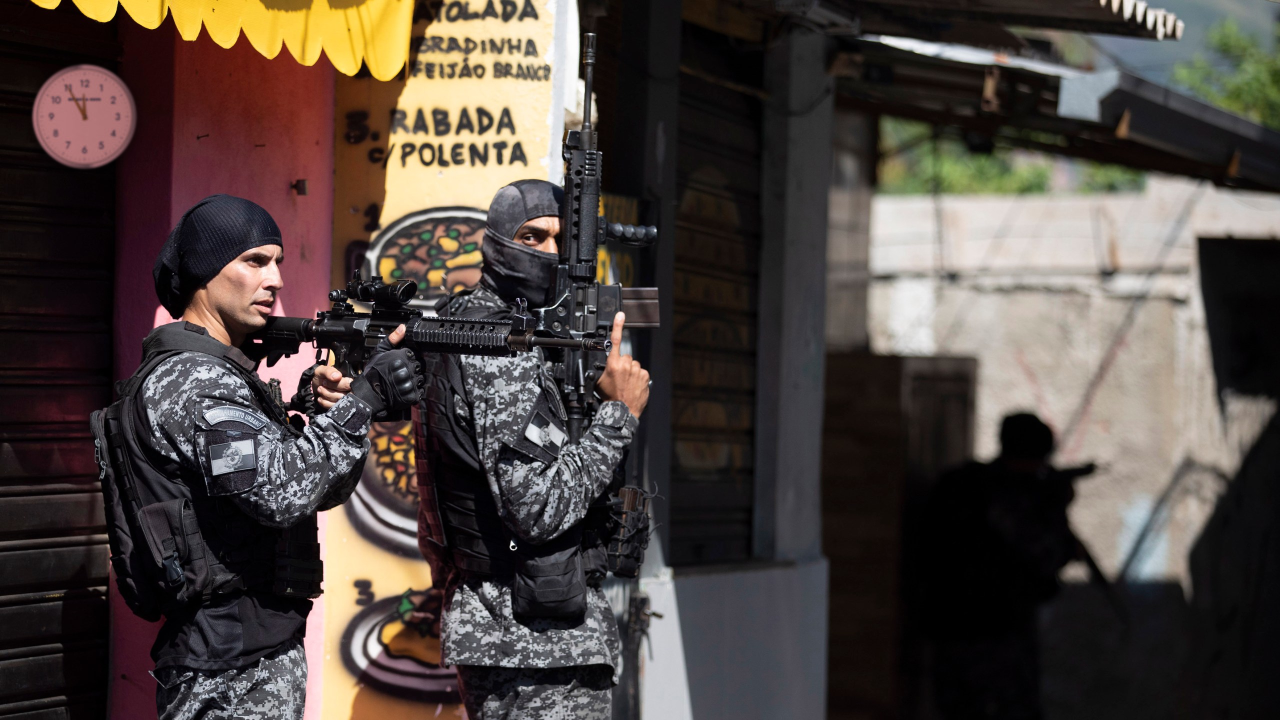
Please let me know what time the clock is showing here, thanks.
11:55
